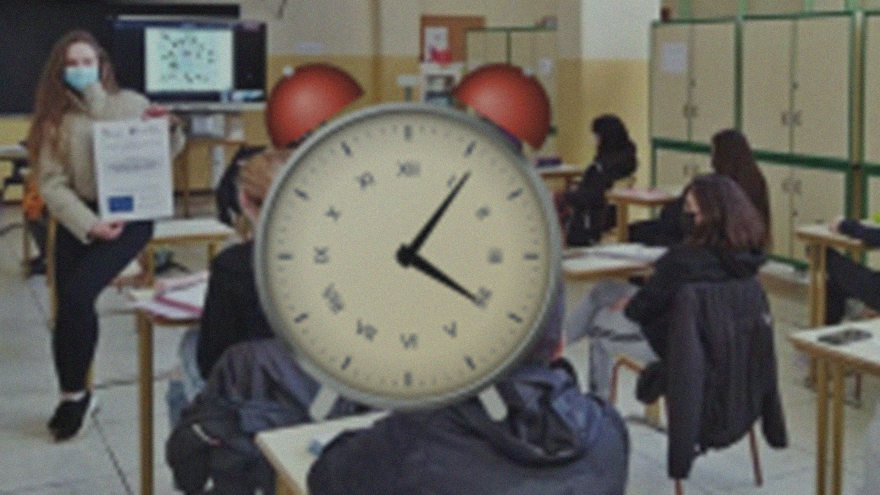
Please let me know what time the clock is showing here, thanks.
4:06
